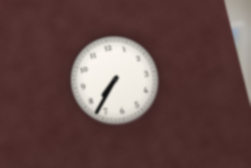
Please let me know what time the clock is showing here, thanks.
7:37
